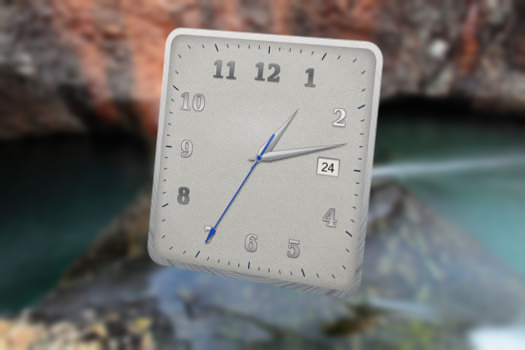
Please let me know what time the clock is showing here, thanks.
1:12:35
